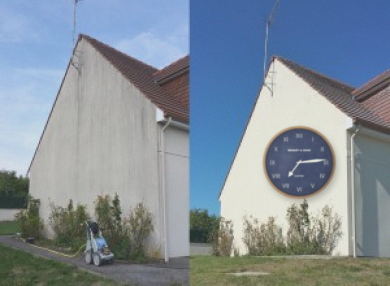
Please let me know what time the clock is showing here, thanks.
7:14
